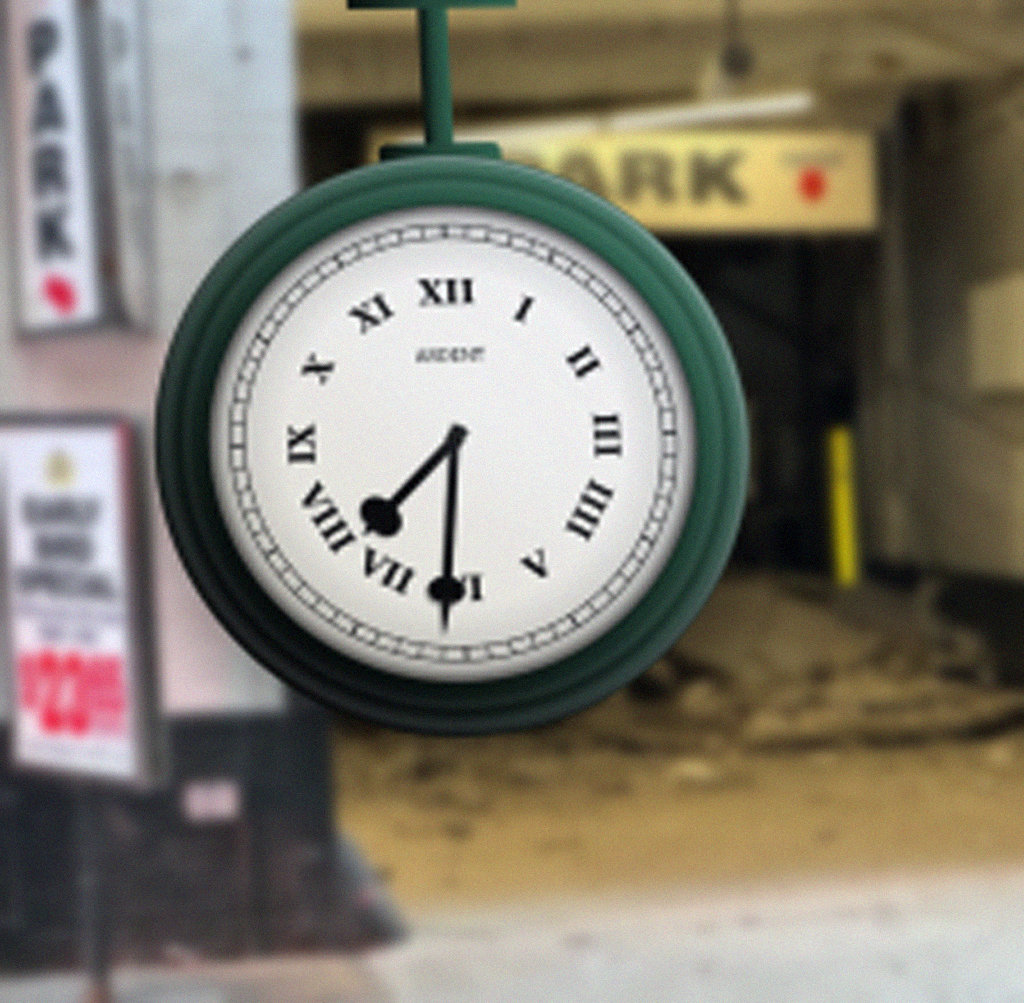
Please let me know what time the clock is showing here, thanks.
7:31
